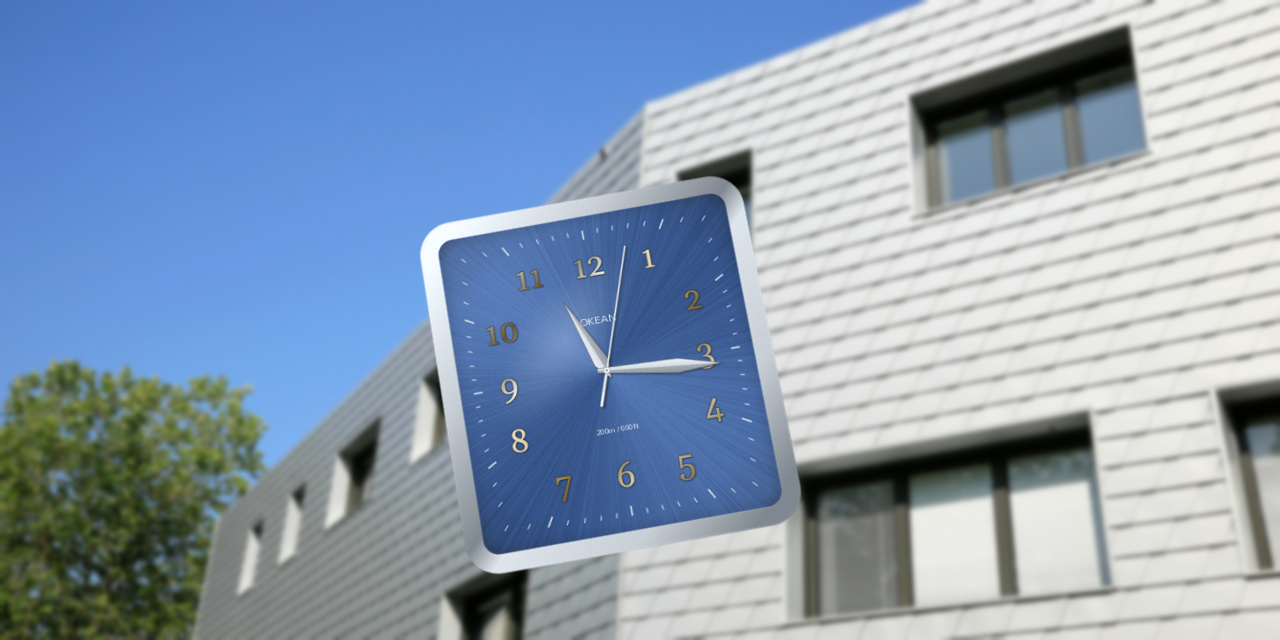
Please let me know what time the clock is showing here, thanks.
11:16:03
